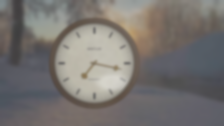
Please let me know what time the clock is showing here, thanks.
7:17
